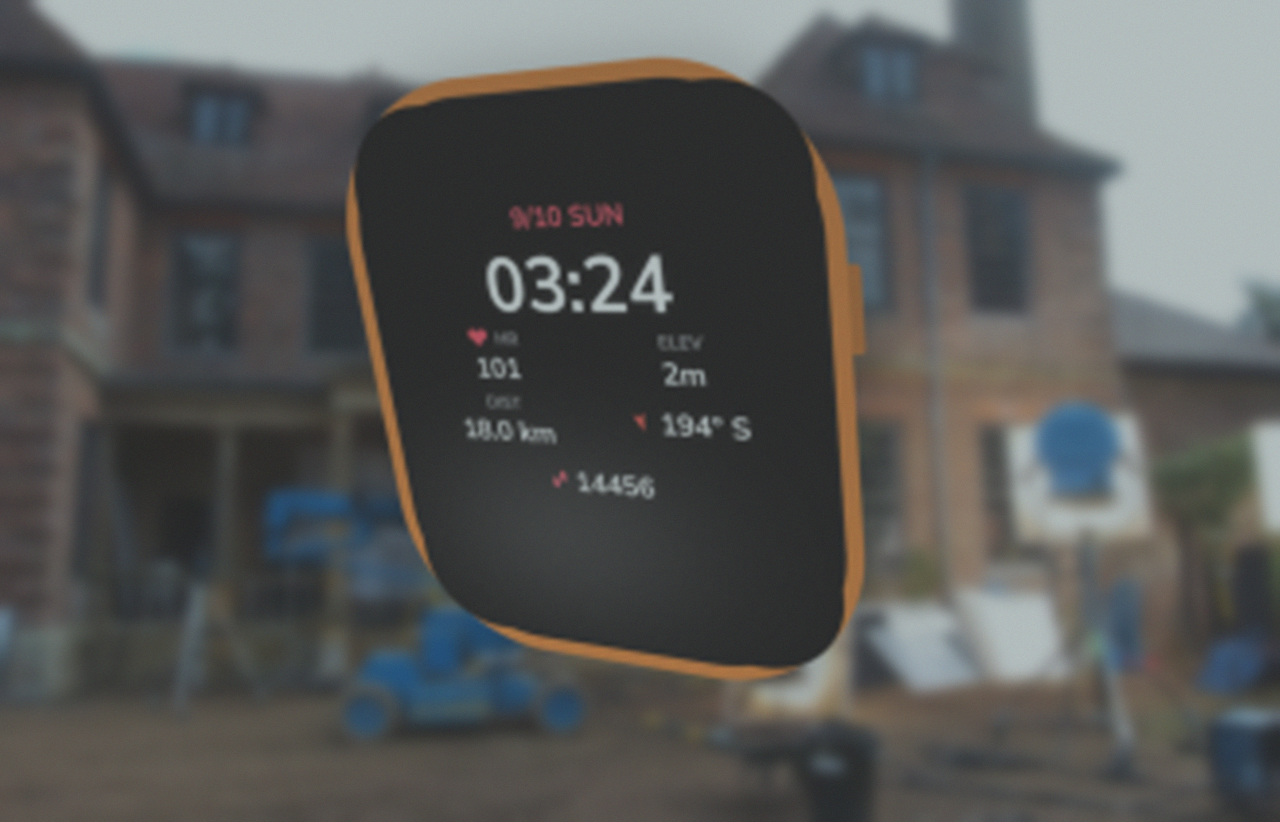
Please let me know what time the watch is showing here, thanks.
3:24
